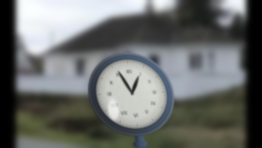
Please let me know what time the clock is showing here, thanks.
12:56
